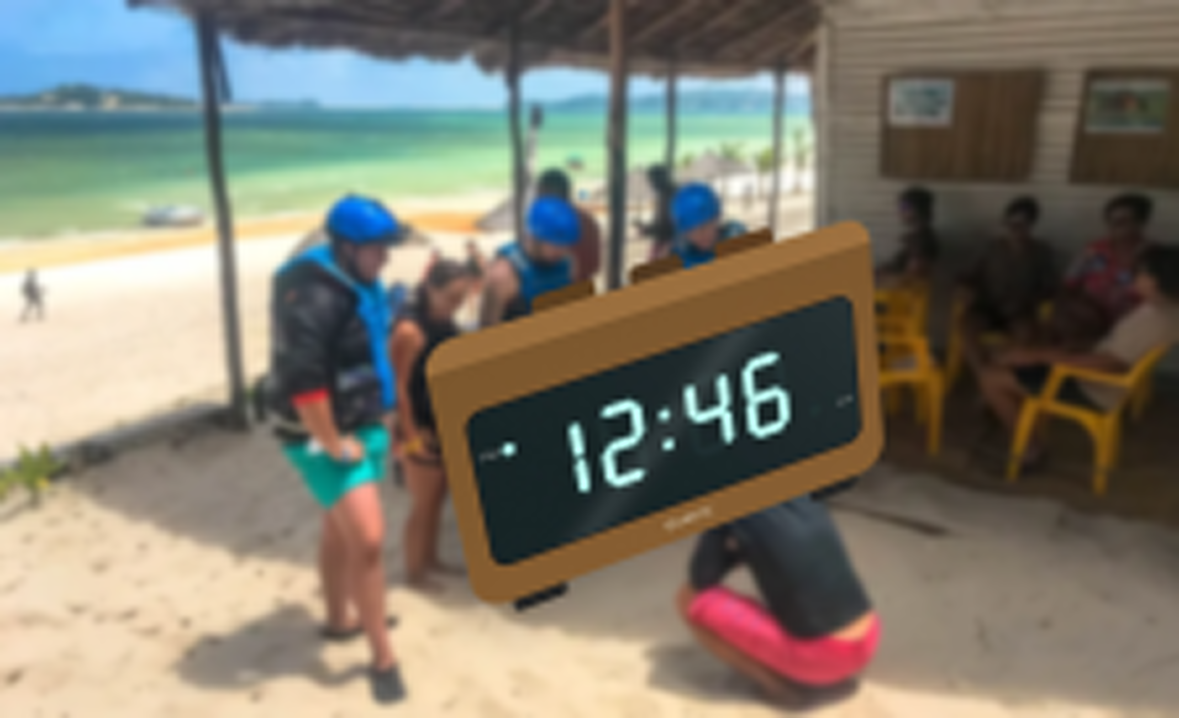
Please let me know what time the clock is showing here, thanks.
12:46
